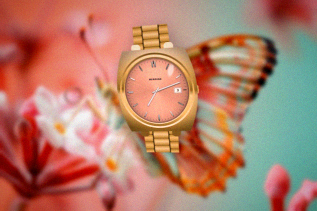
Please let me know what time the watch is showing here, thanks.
7:12
